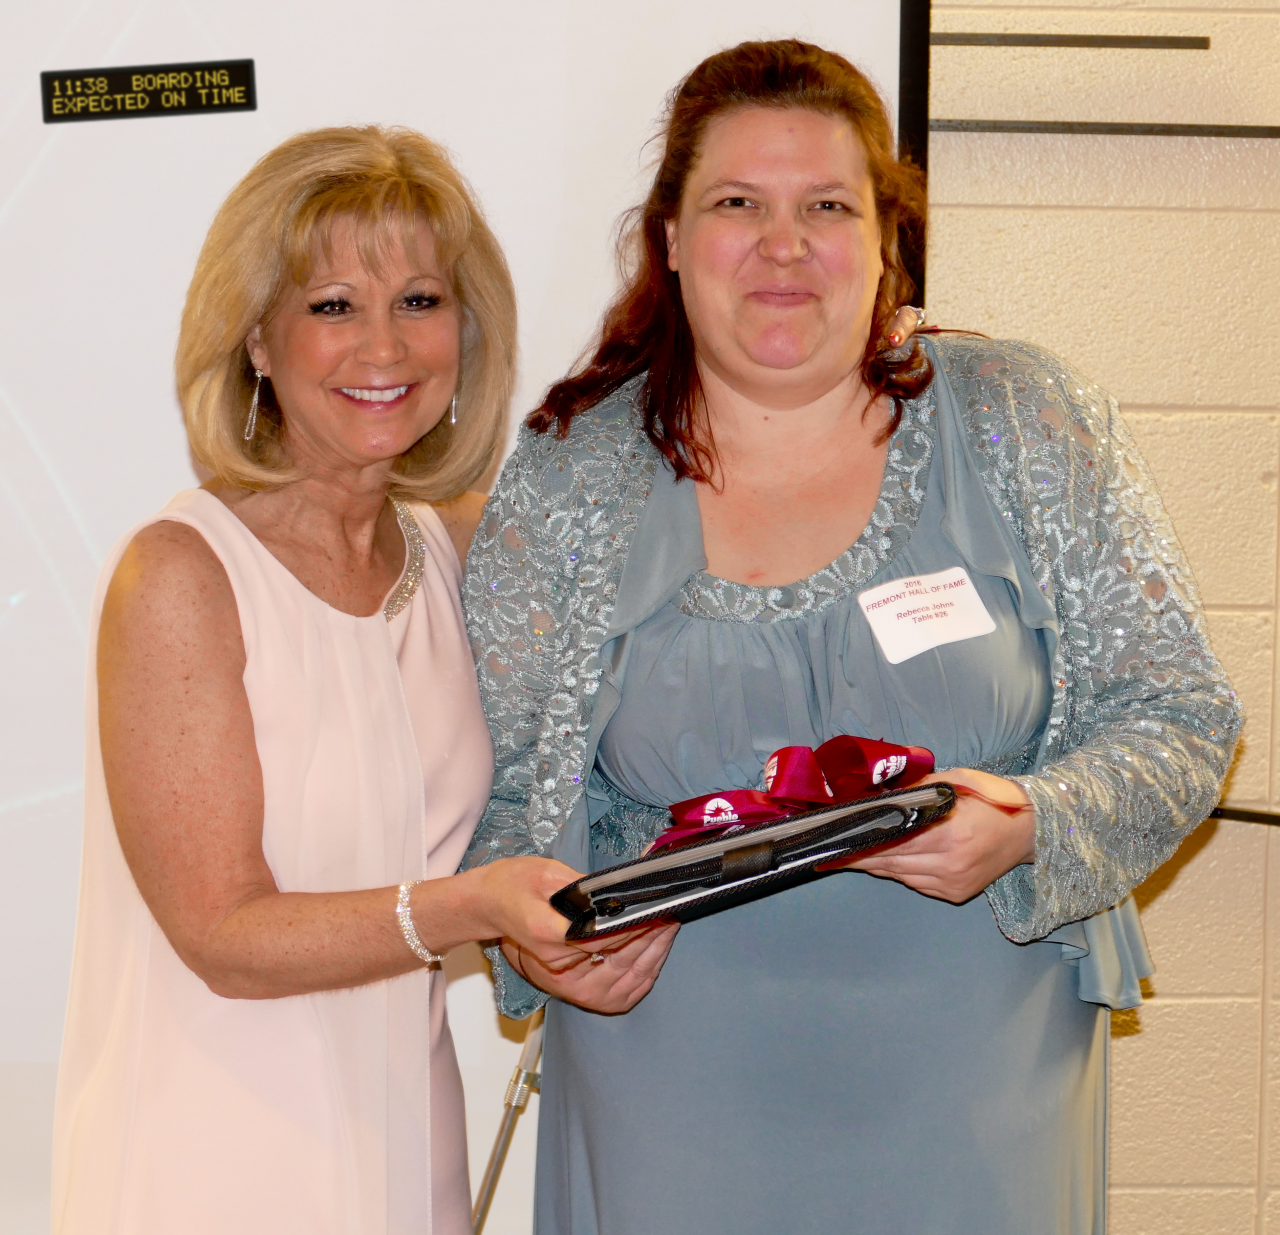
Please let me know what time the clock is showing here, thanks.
11:38
